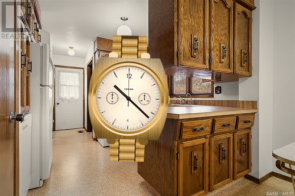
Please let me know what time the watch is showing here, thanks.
10:22
